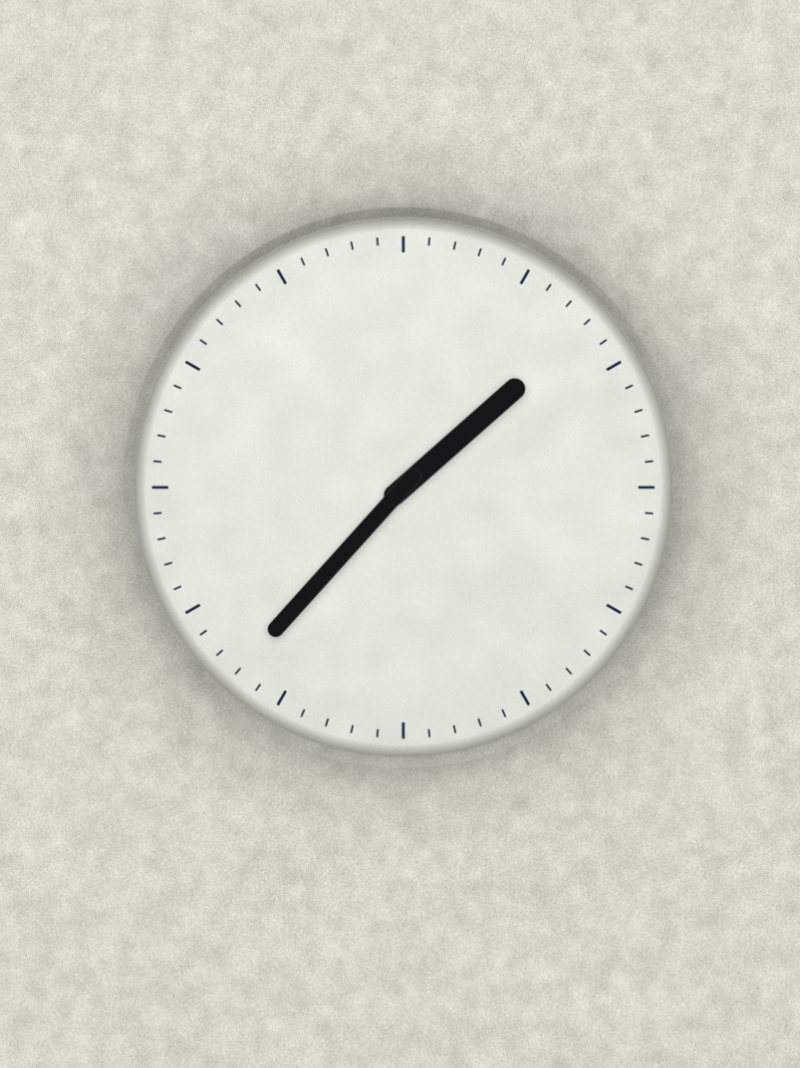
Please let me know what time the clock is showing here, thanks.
1:37
